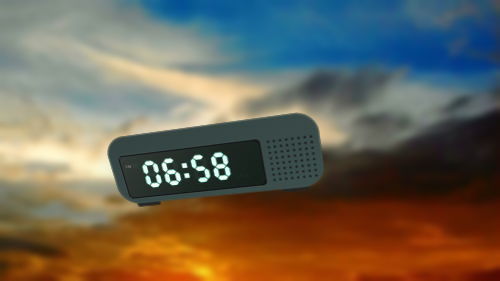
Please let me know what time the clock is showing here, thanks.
6:58
